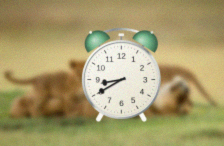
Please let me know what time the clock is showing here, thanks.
8:40
